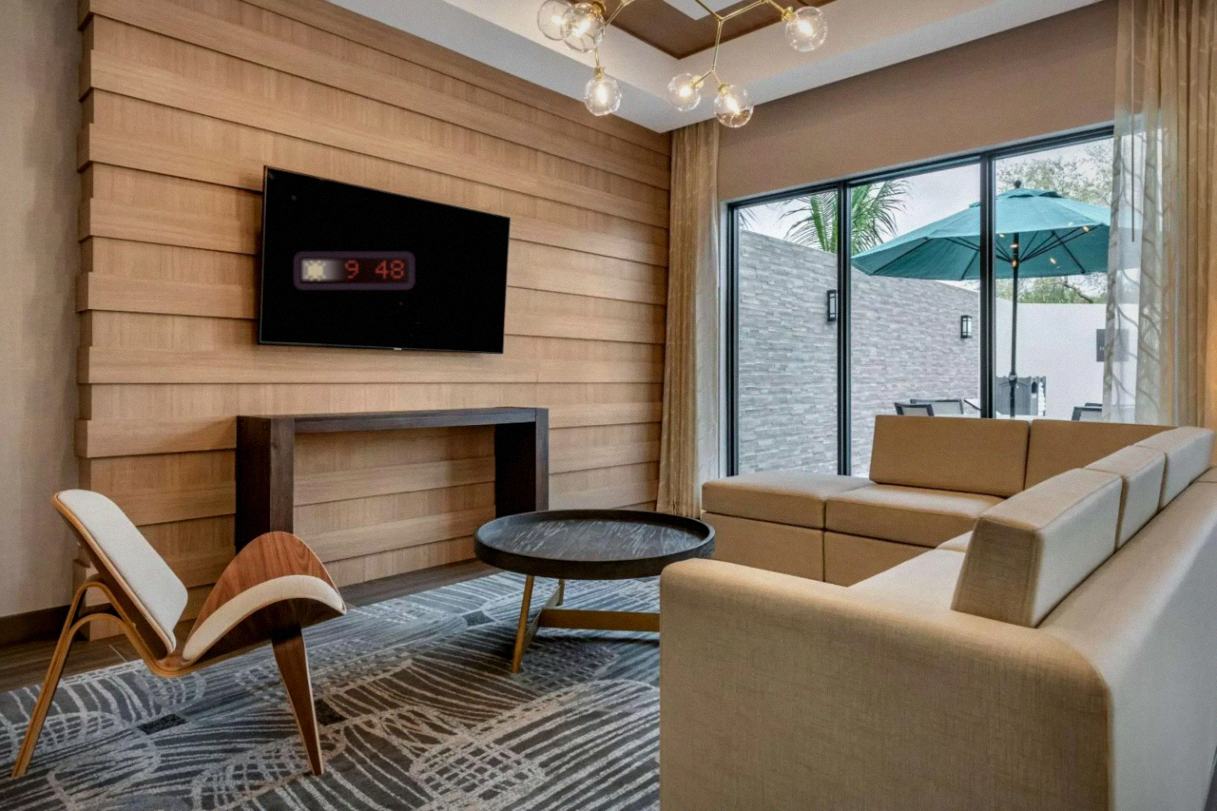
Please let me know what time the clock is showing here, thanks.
9:48
